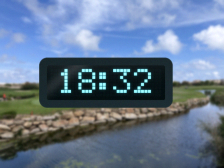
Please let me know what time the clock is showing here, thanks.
18:32
